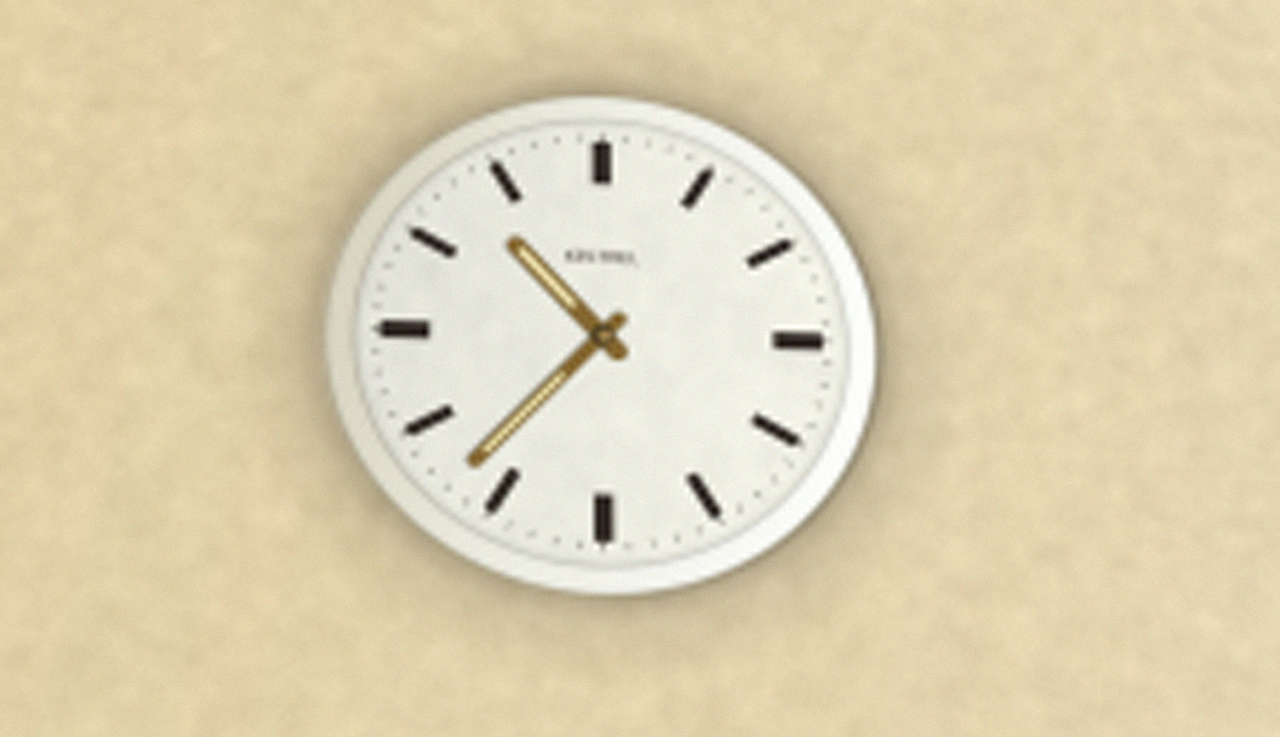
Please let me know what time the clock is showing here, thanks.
10:37
